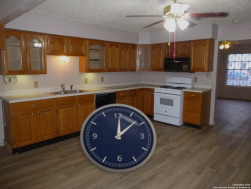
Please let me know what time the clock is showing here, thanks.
12:08
